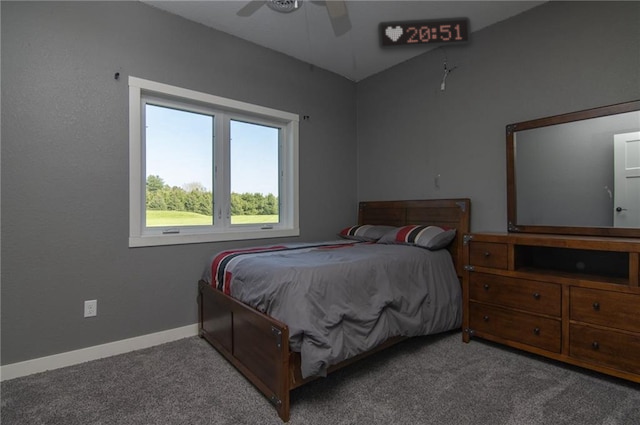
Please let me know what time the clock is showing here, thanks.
20:51
